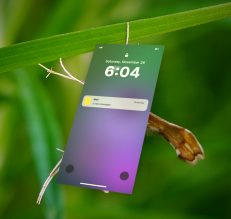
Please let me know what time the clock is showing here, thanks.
6:04
